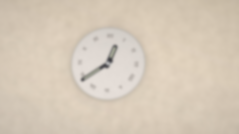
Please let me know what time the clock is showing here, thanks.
12:39
